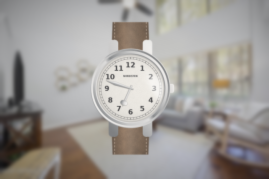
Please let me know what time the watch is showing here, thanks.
6:48
